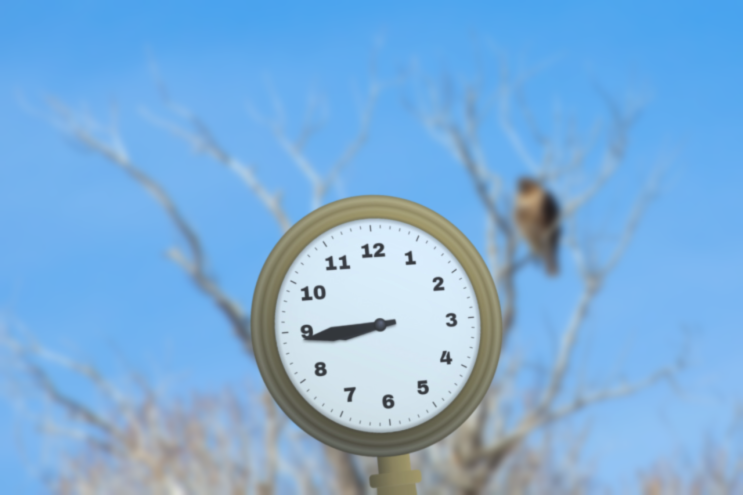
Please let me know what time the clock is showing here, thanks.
8:44
